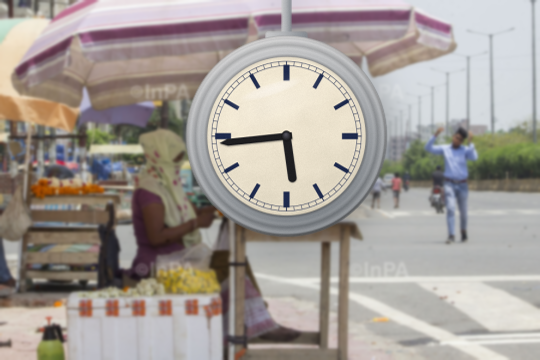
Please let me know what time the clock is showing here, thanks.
5:44
